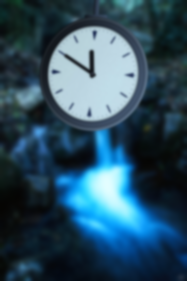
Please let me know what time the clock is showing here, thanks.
11:50
